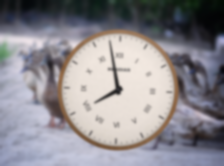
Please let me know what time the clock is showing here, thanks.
7:58
